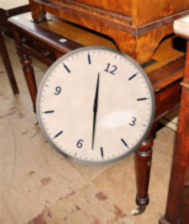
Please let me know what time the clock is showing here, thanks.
11:27
